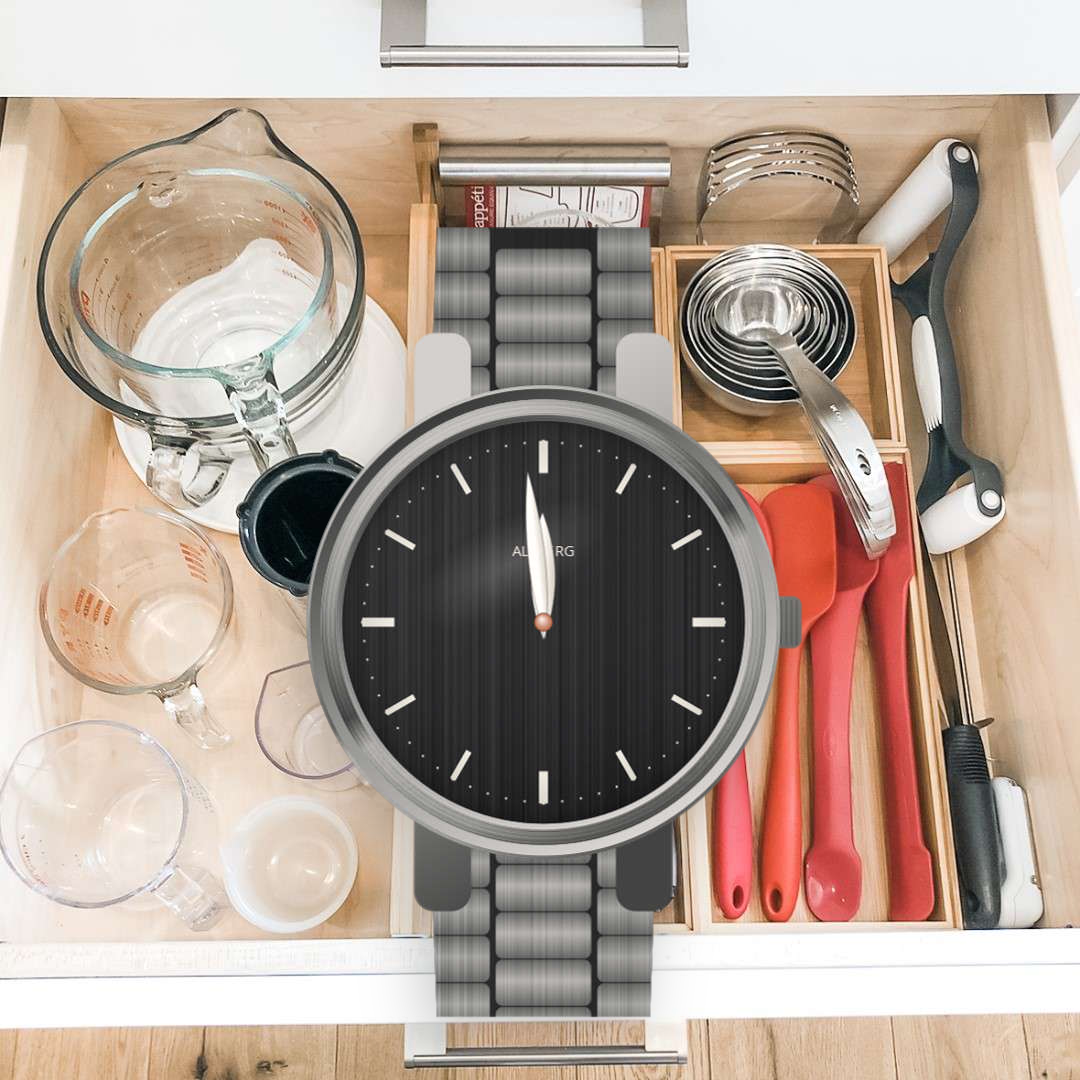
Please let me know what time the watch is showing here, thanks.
11:59
